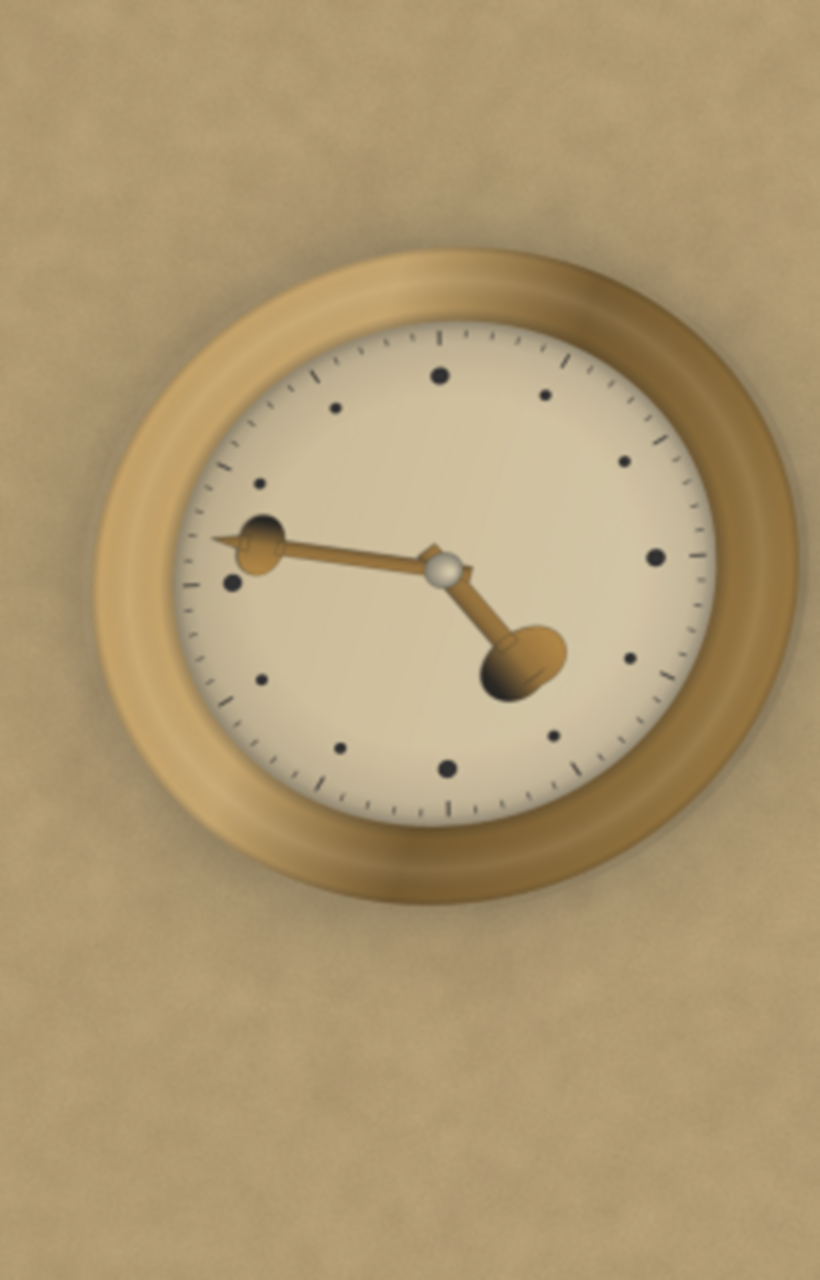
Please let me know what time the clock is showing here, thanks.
4:47
